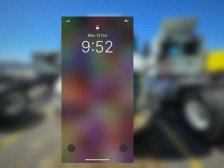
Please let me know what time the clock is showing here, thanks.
9:52
